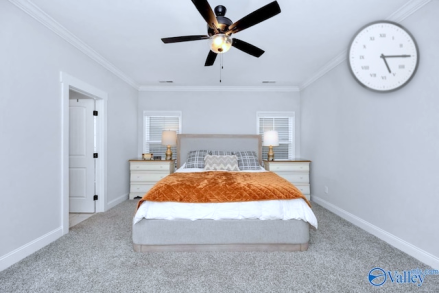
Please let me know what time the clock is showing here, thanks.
5:15
